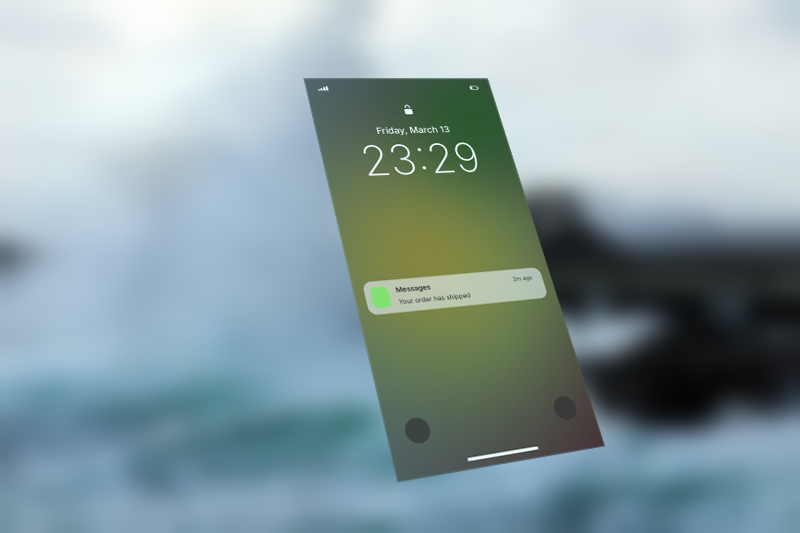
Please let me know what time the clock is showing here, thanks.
23:29
